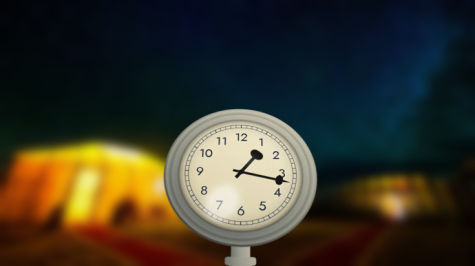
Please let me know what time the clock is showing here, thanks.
1:17
